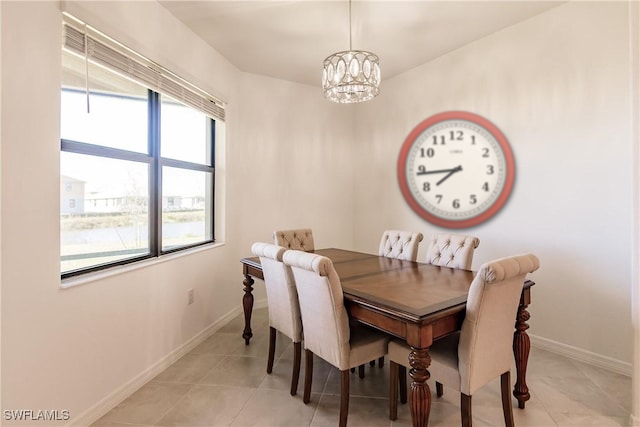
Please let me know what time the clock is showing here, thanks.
7:44
